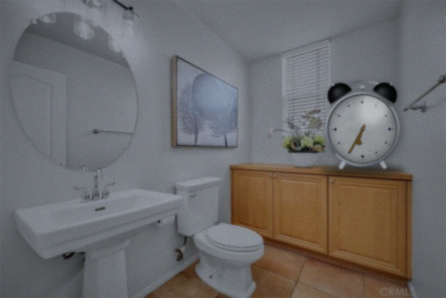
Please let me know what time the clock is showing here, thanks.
6:35
